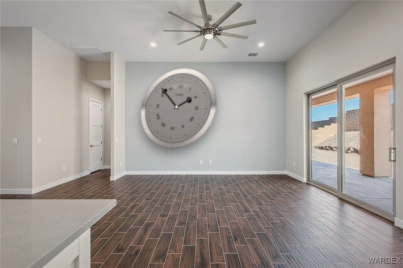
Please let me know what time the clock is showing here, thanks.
1:52
